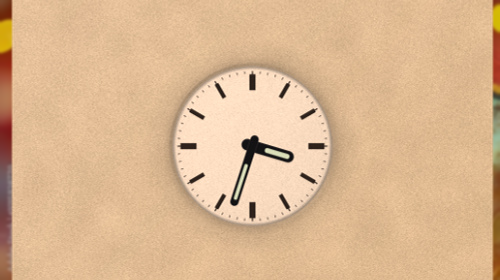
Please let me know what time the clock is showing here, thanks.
3:33
